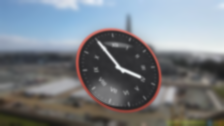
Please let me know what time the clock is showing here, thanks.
3:55
